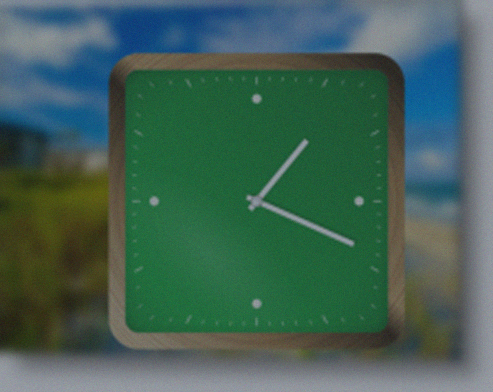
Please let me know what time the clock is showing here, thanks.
1:19
